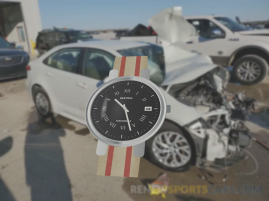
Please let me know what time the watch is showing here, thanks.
10:27
